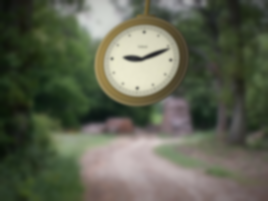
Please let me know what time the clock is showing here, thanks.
9:11
